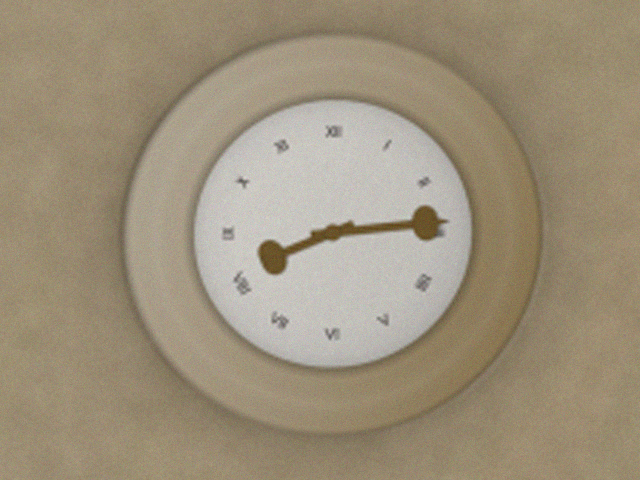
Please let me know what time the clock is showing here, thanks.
8:14
